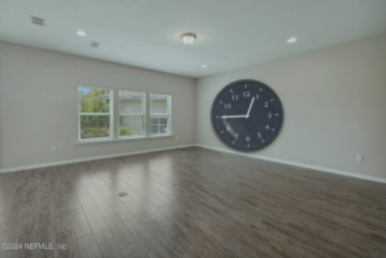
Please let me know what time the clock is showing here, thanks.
12:45
